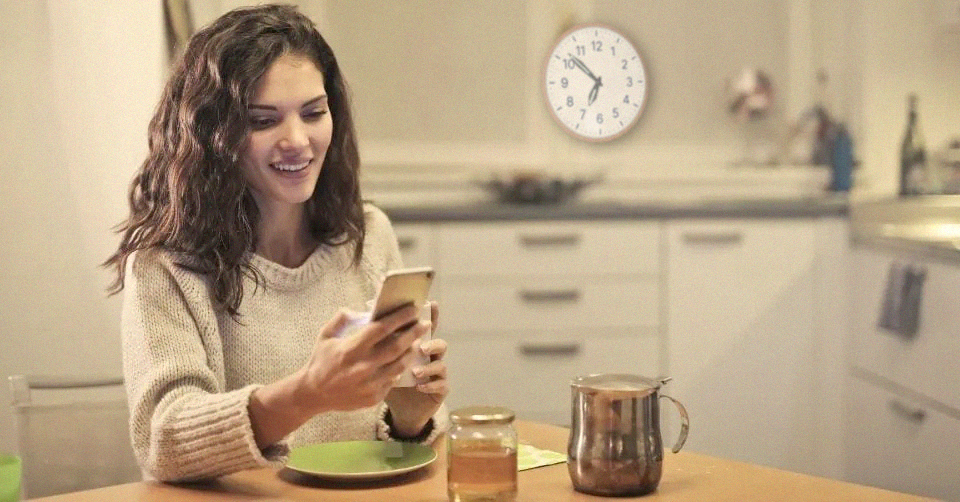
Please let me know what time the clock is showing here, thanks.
6:52
